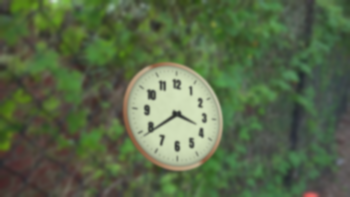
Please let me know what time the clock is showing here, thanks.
3:39
